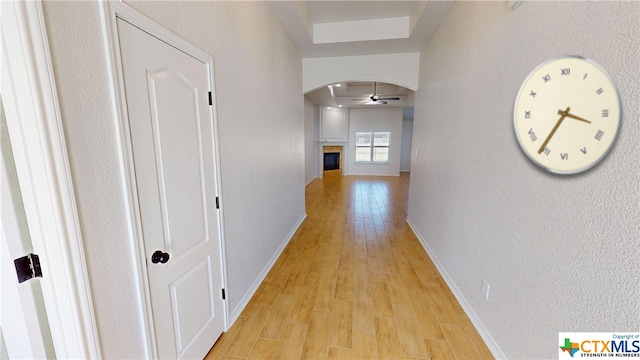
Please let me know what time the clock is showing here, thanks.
3:36
